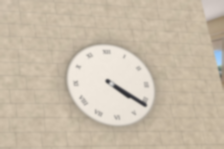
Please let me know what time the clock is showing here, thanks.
4:21
